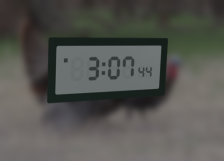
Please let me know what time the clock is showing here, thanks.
3:07:44
